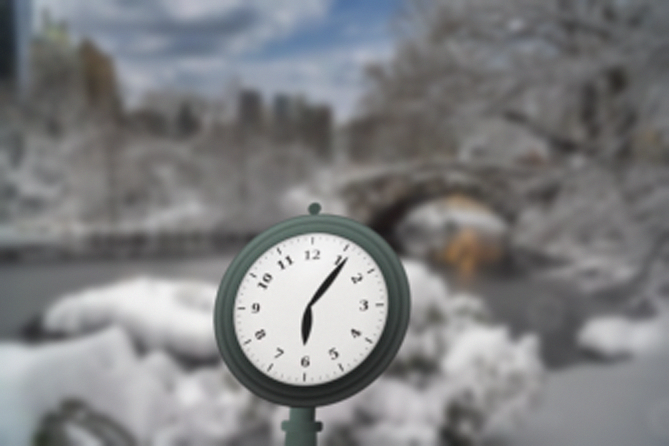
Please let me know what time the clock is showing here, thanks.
6:06
